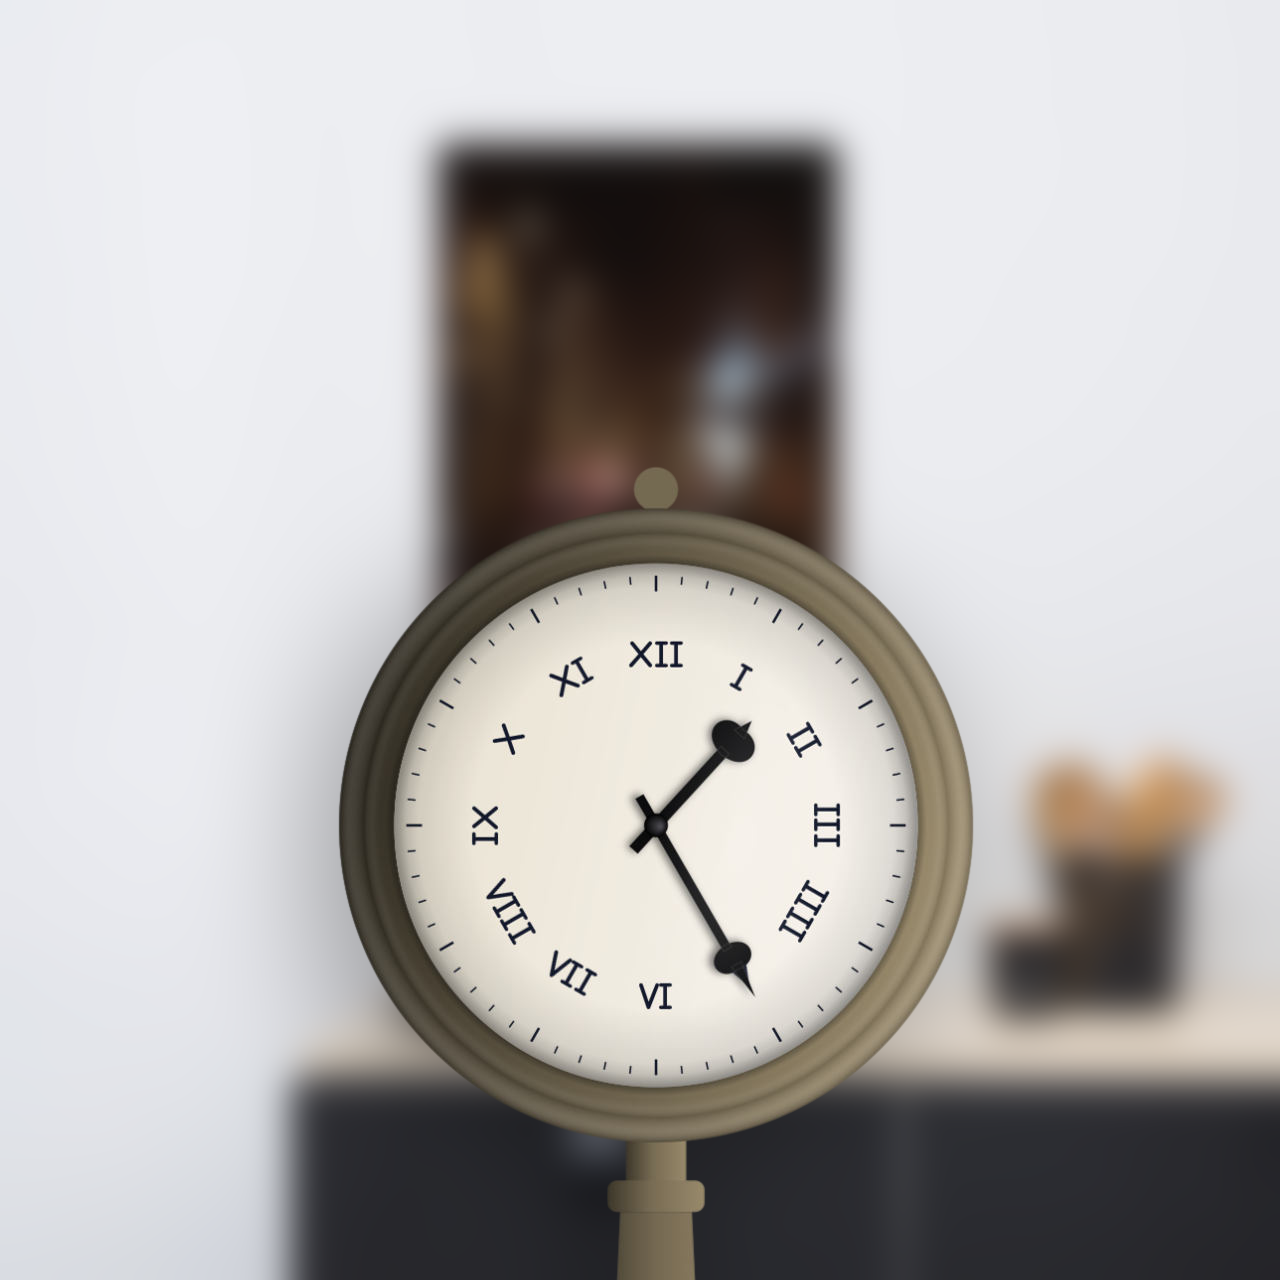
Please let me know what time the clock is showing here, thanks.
1:25
